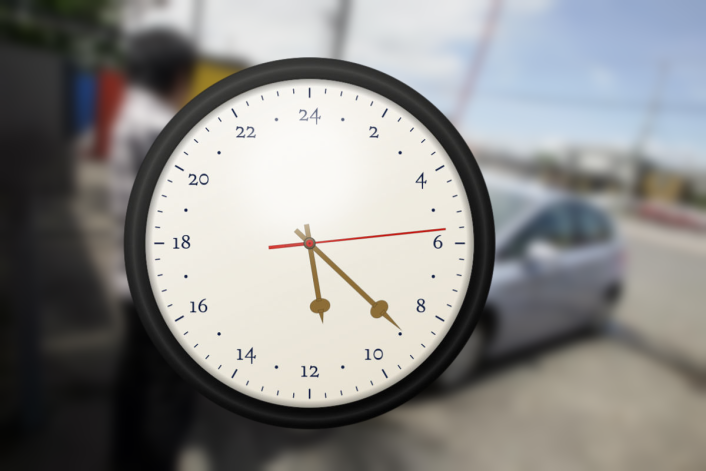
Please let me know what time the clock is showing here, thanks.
11:22:14
